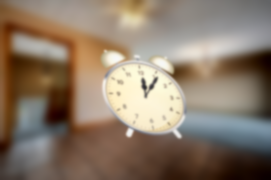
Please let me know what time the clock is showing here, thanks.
12:06
